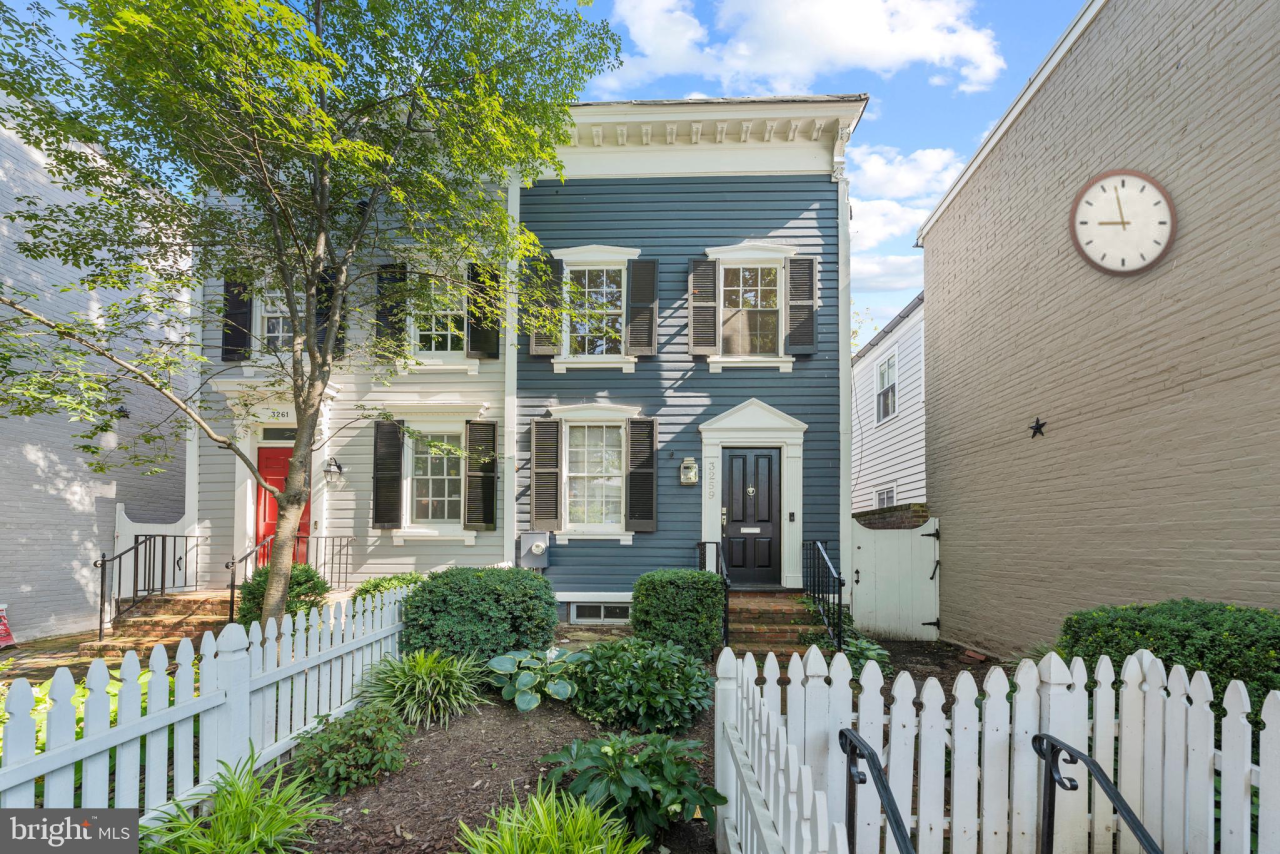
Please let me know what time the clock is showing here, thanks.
8:58
